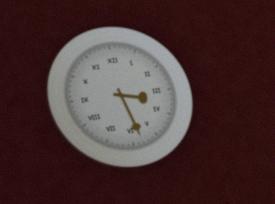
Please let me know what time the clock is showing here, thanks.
3:28
